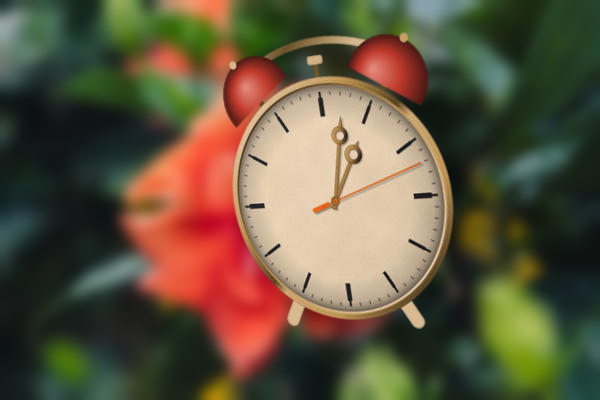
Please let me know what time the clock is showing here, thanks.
1:02:12
